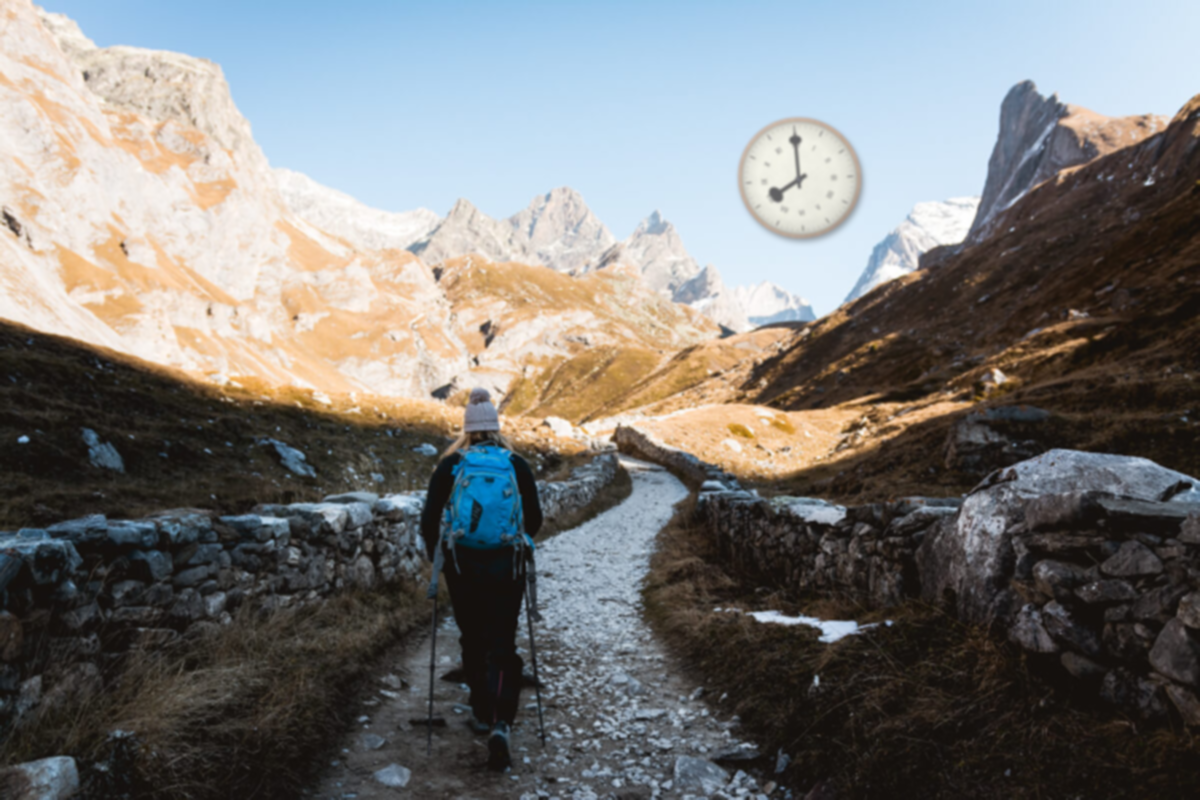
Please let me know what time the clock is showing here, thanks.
8:00
